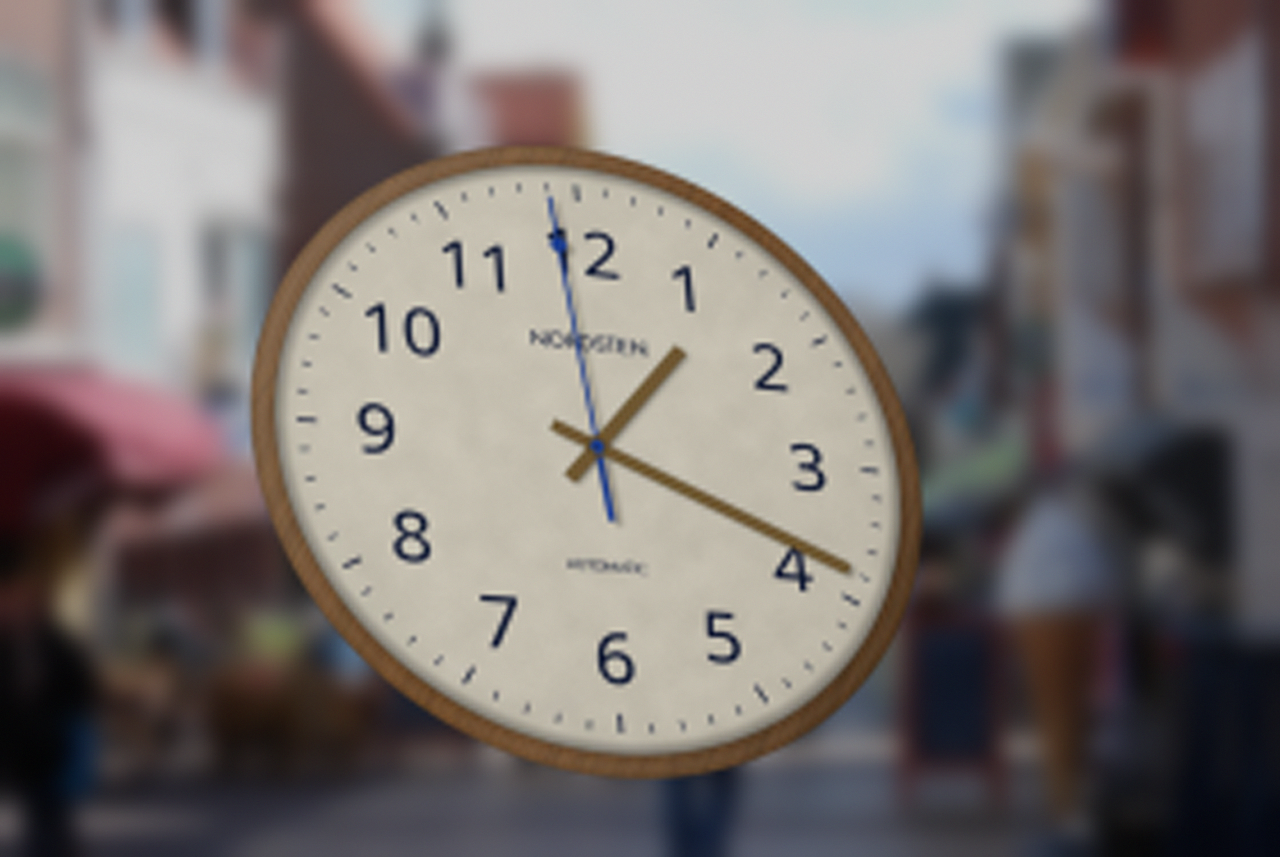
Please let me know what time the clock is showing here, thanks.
1:18:59
